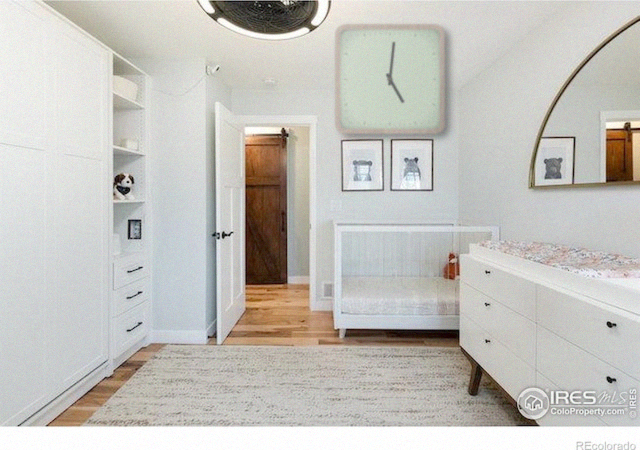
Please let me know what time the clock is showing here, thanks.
5:01
